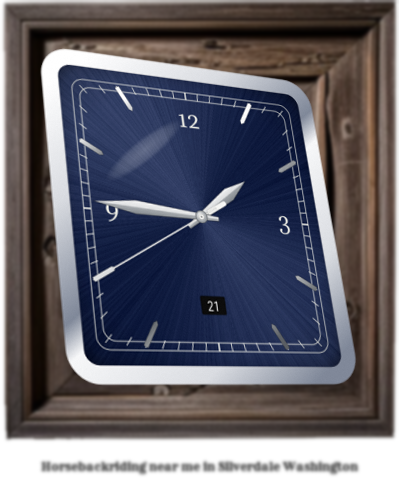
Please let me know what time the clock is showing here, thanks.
1:45:40
